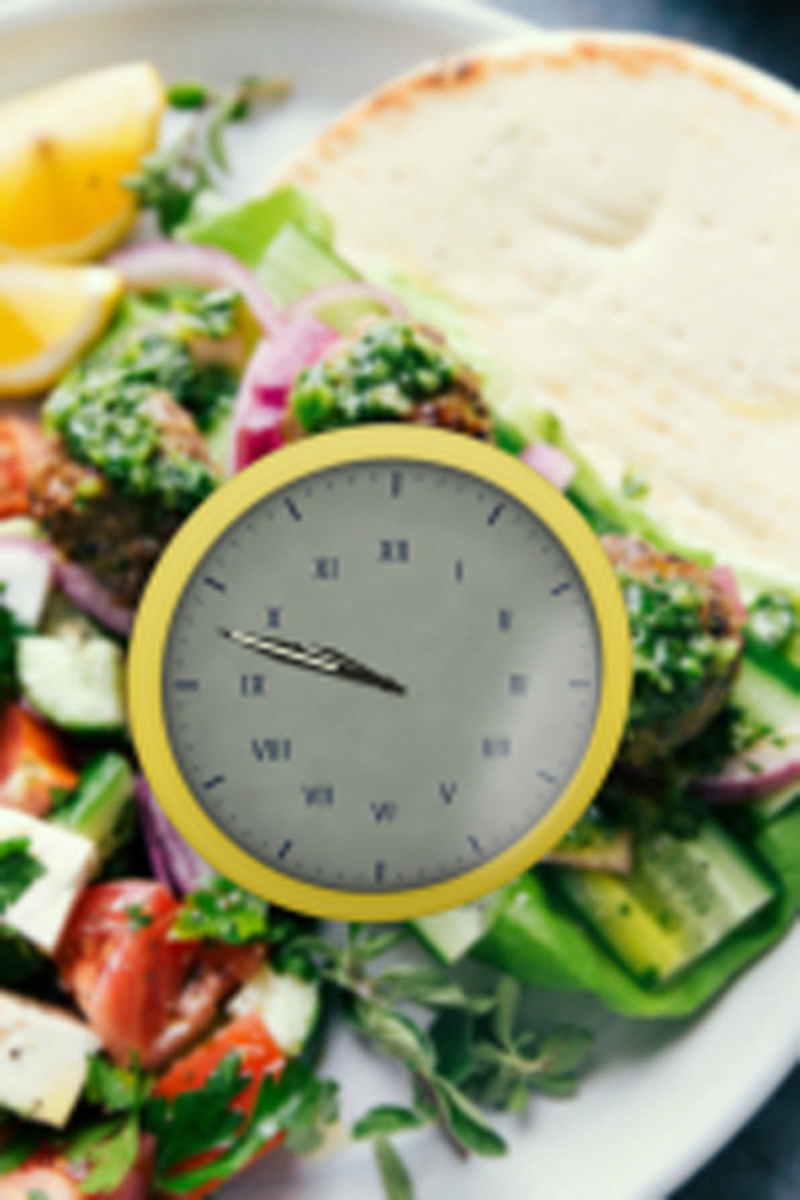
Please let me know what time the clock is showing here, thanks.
9:48
